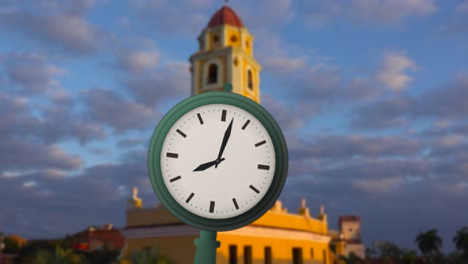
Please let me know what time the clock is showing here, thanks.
8:02
